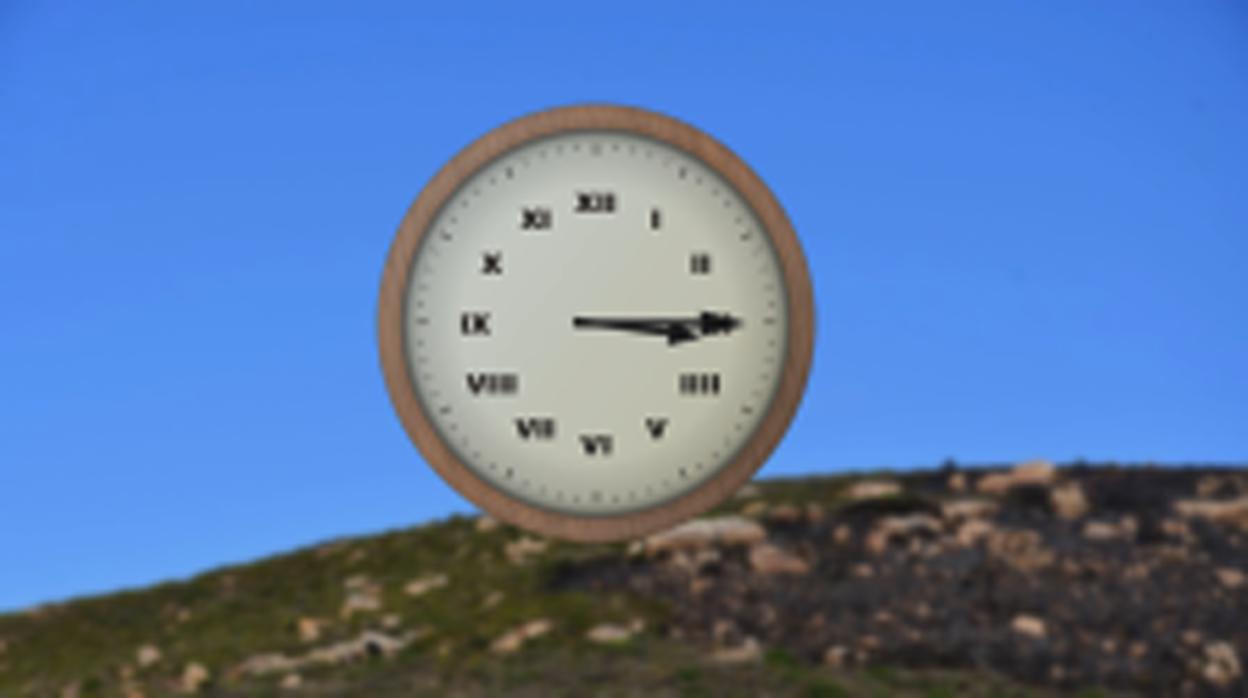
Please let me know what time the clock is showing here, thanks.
3:15
